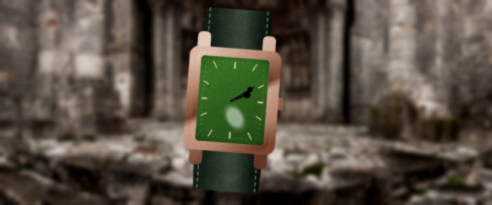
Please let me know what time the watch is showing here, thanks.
2:09
